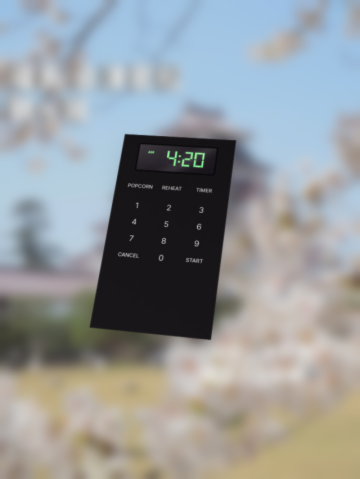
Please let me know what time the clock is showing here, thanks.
4:20
